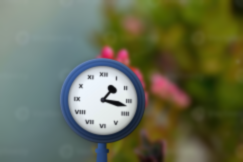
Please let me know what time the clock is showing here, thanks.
1:17
